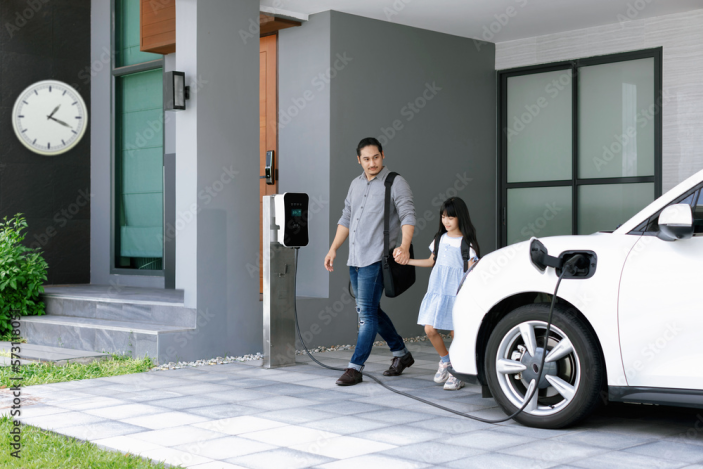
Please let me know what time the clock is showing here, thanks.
1:19
